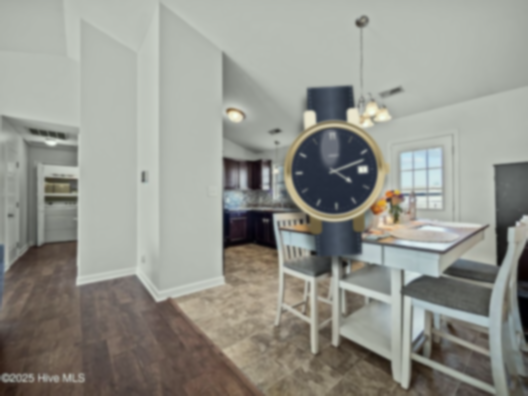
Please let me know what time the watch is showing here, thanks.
4:12
